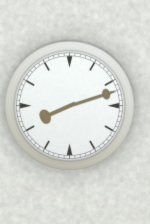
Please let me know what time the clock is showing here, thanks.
8:12
